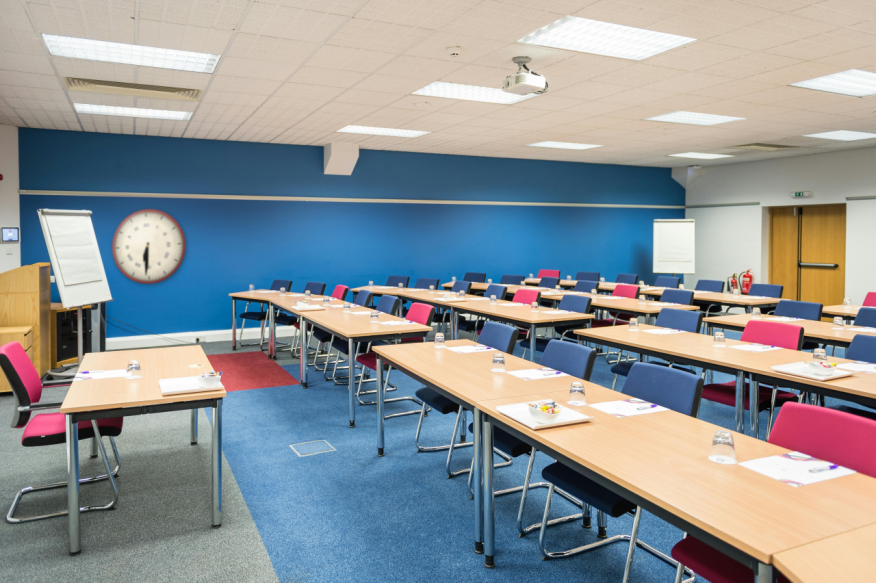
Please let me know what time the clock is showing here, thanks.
6:31
